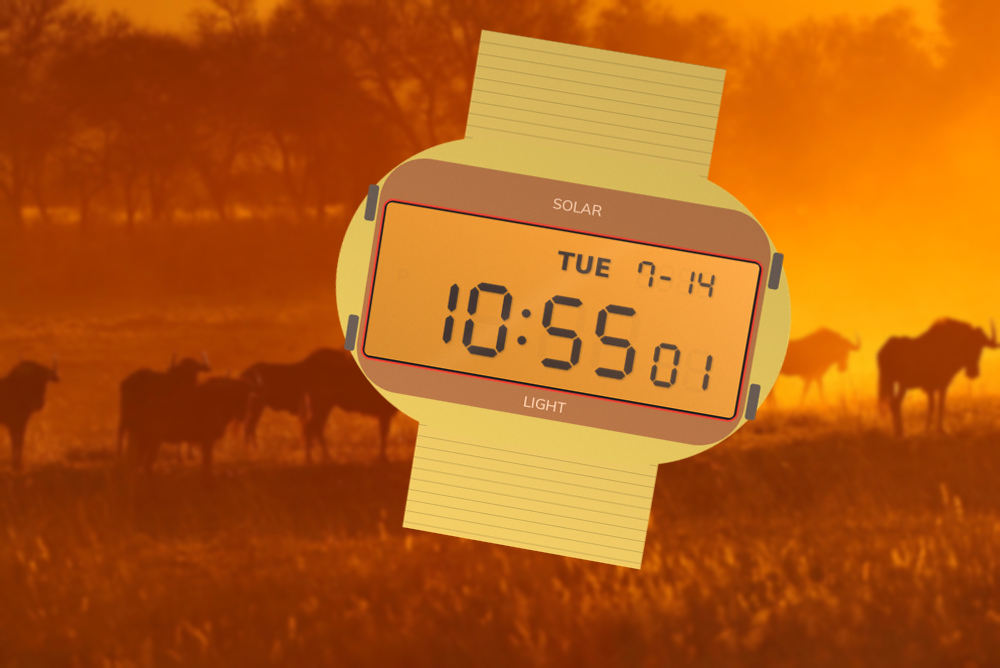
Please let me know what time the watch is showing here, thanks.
10:55:01
